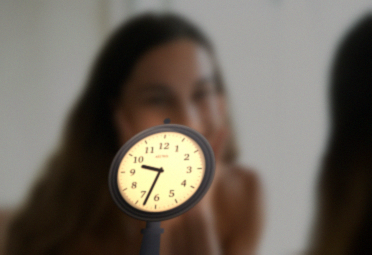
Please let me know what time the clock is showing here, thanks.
9:33
